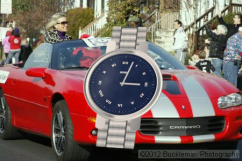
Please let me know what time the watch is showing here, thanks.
3:03
